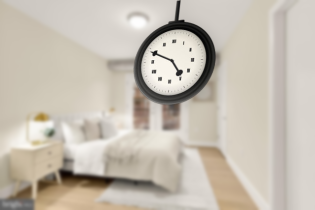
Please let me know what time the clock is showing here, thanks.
4:49
